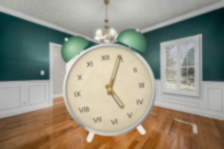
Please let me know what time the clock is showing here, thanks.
5:04
